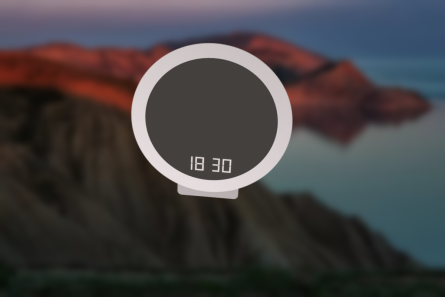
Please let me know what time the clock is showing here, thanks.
18:30
